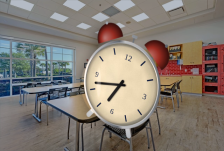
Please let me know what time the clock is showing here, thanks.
6:42
